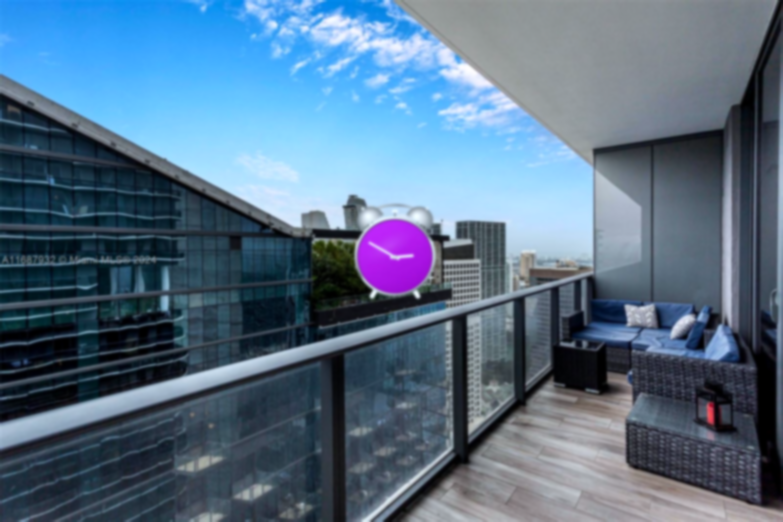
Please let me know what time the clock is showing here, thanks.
2:50
